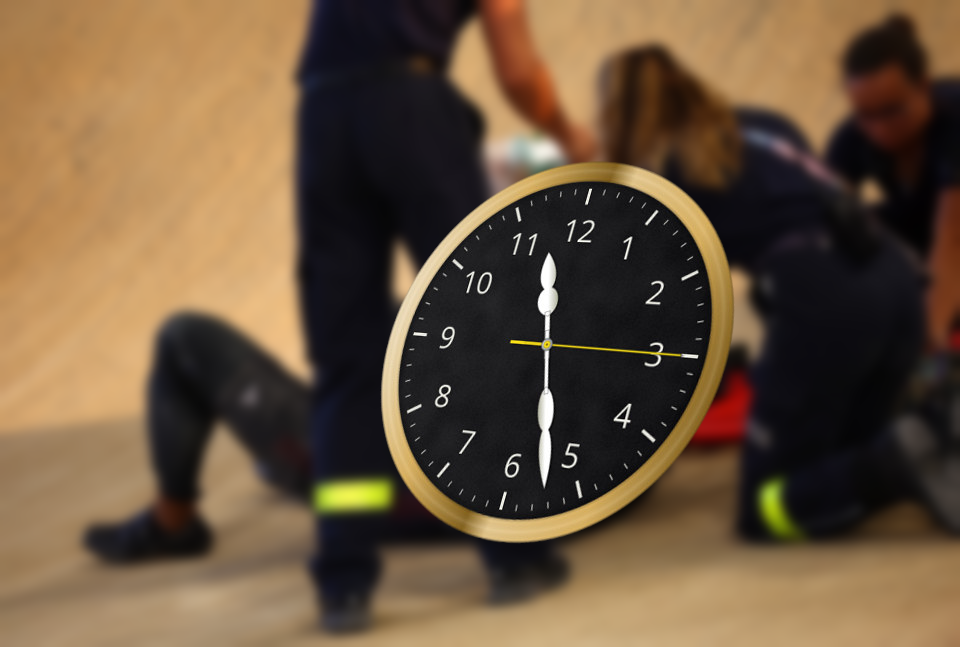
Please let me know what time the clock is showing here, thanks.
11:27:15
